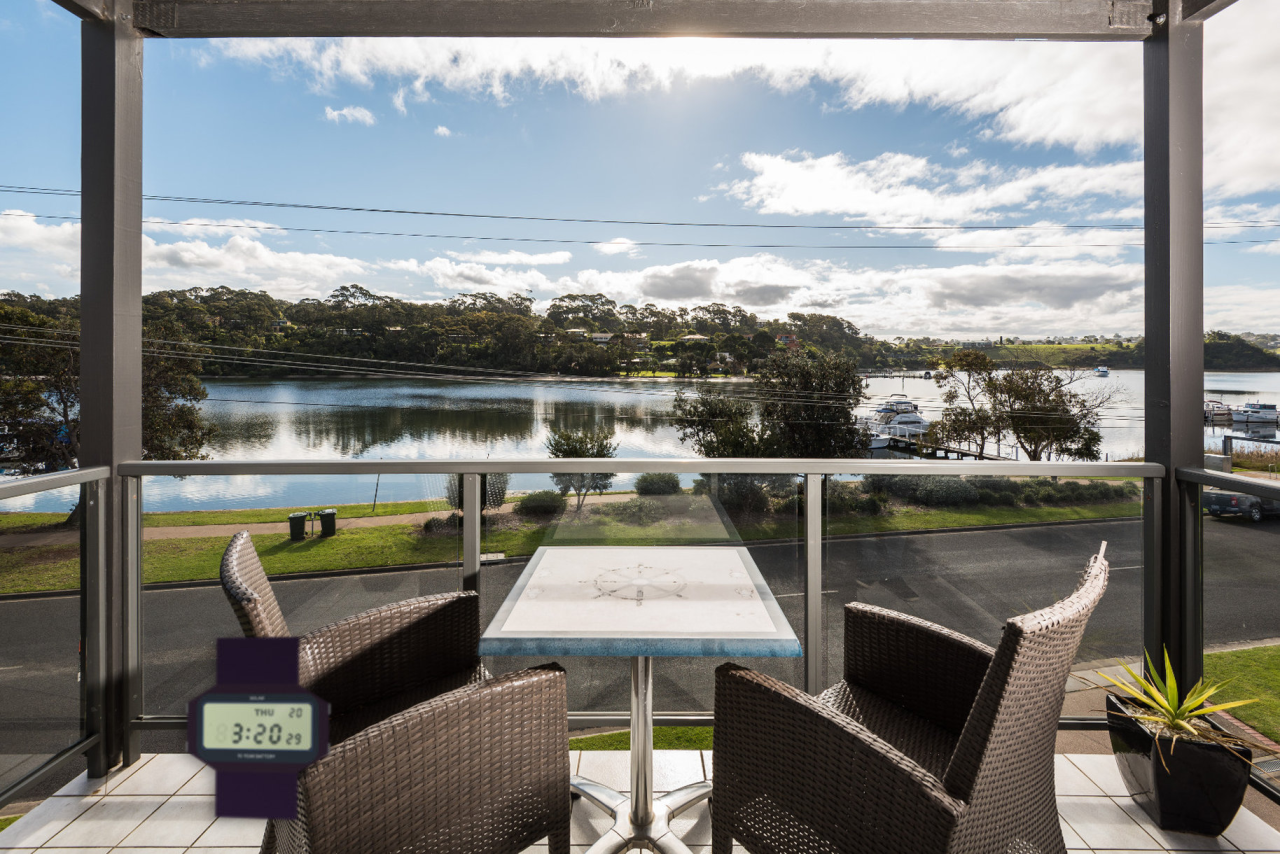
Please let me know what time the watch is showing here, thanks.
3:20:29
